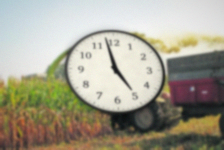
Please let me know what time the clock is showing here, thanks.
4:58
